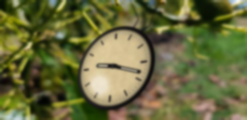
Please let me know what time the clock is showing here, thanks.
9:18
